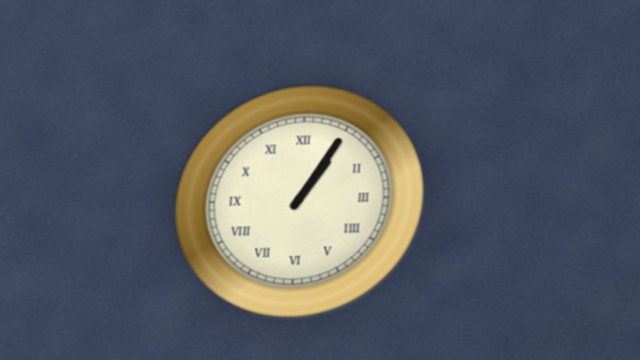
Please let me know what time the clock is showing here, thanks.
1:05
